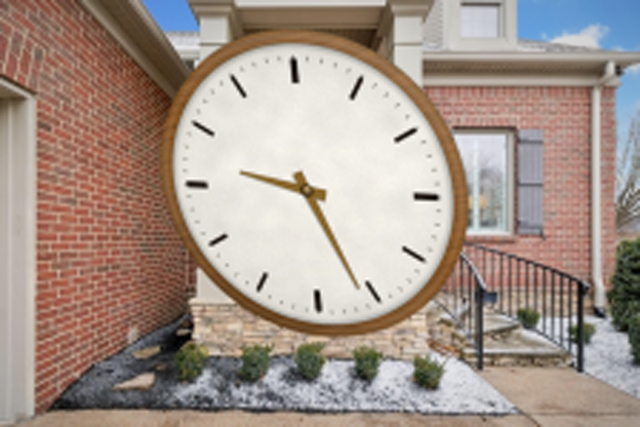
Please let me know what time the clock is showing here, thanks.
9:26
